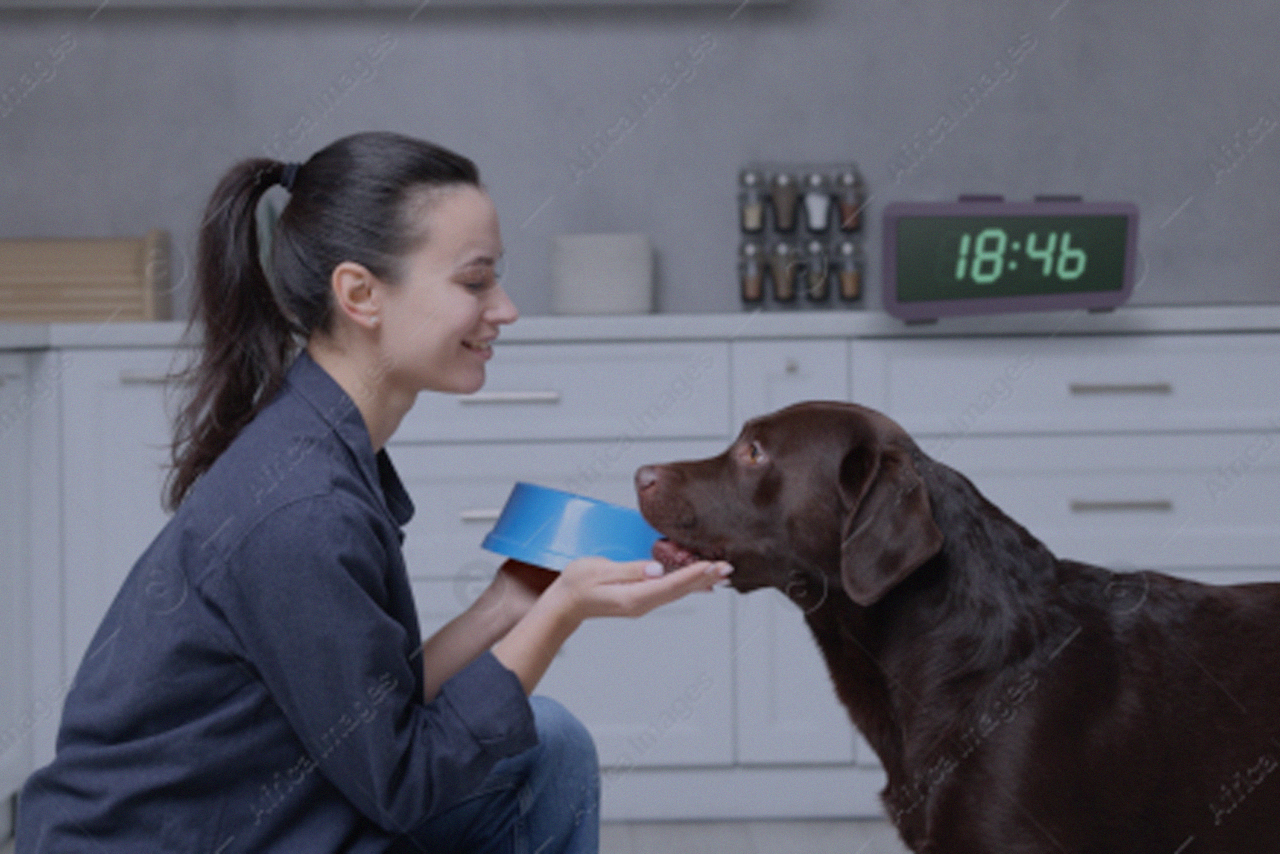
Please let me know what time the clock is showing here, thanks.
18:46
